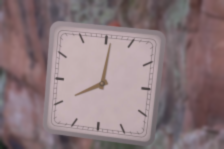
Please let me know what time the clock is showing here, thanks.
8:01
